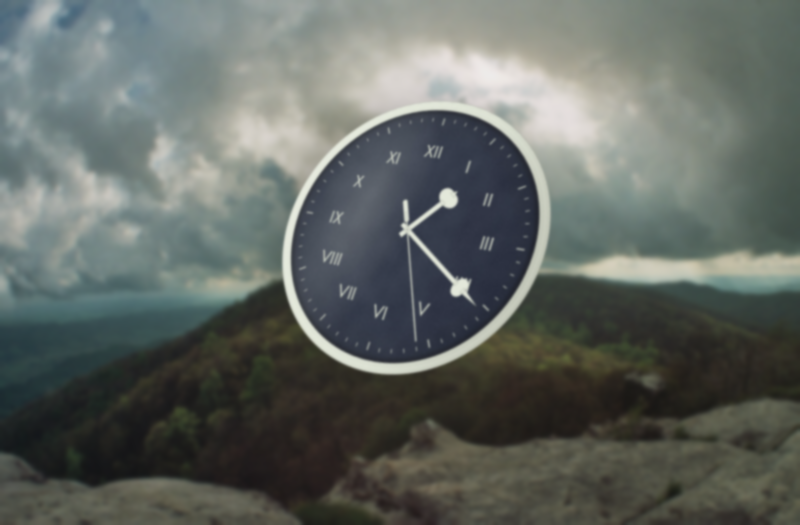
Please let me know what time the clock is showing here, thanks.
1:20:26
